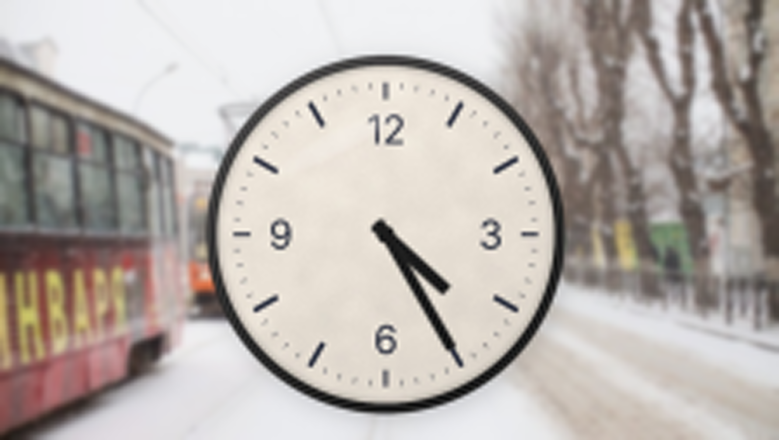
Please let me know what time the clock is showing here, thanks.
4:25
